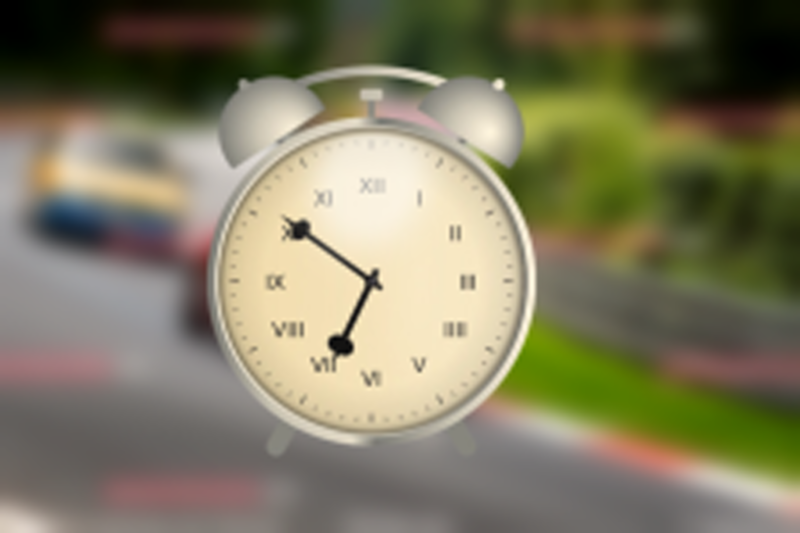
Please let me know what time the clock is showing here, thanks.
6:51
